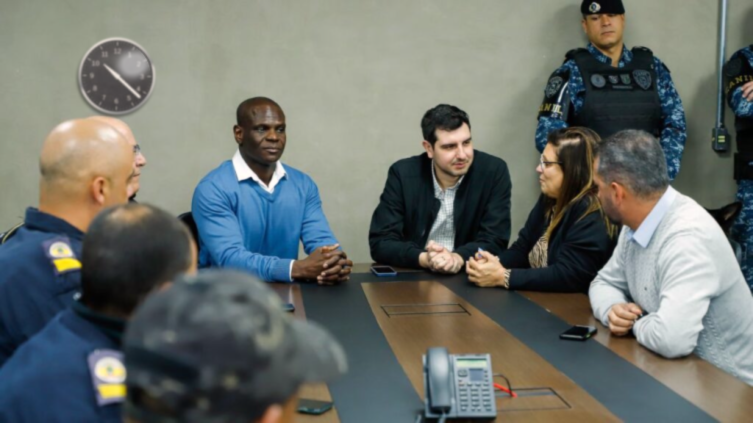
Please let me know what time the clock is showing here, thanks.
10:22
